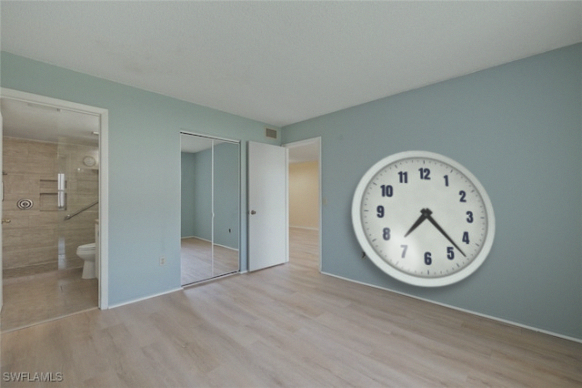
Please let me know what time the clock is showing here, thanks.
7:23
